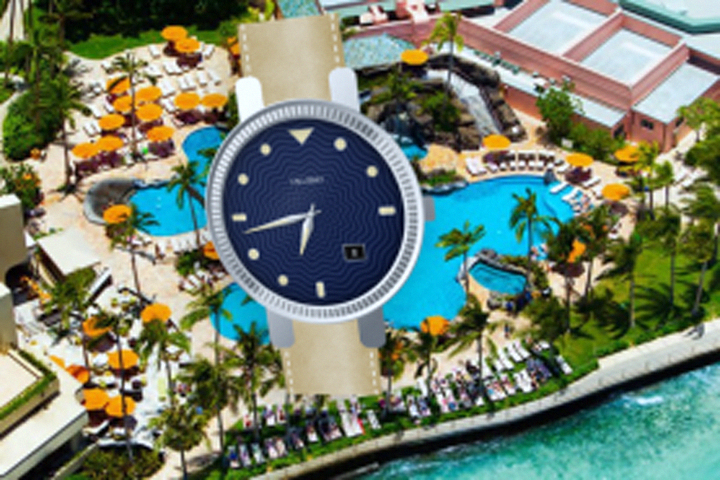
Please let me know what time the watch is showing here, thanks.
6:43
